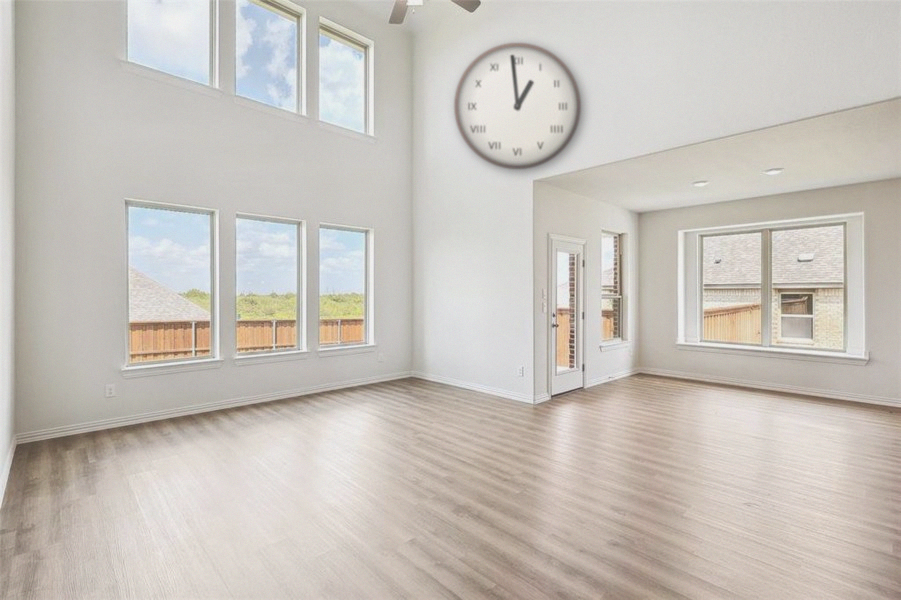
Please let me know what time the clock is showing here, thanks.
12:59
